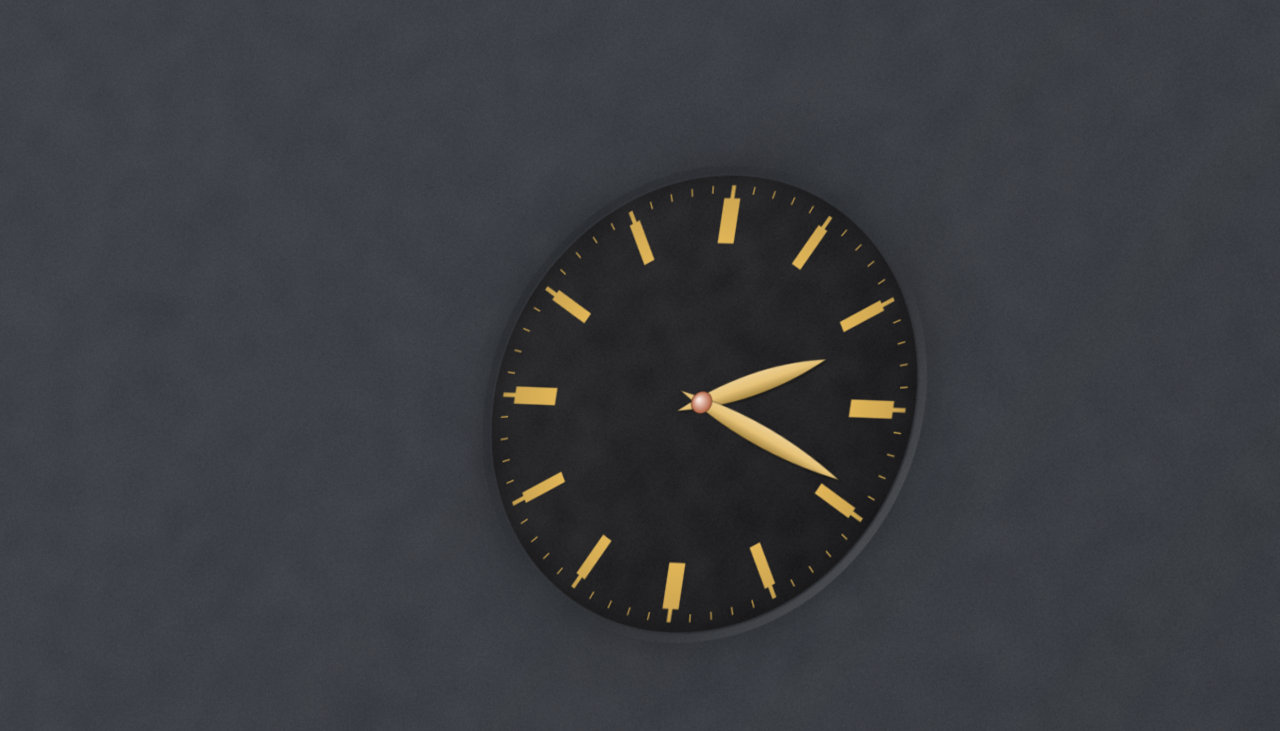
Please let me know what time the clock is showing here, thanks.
2:19
